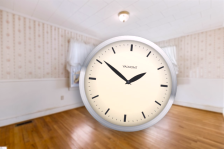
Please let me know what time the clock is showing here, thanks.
1:51
